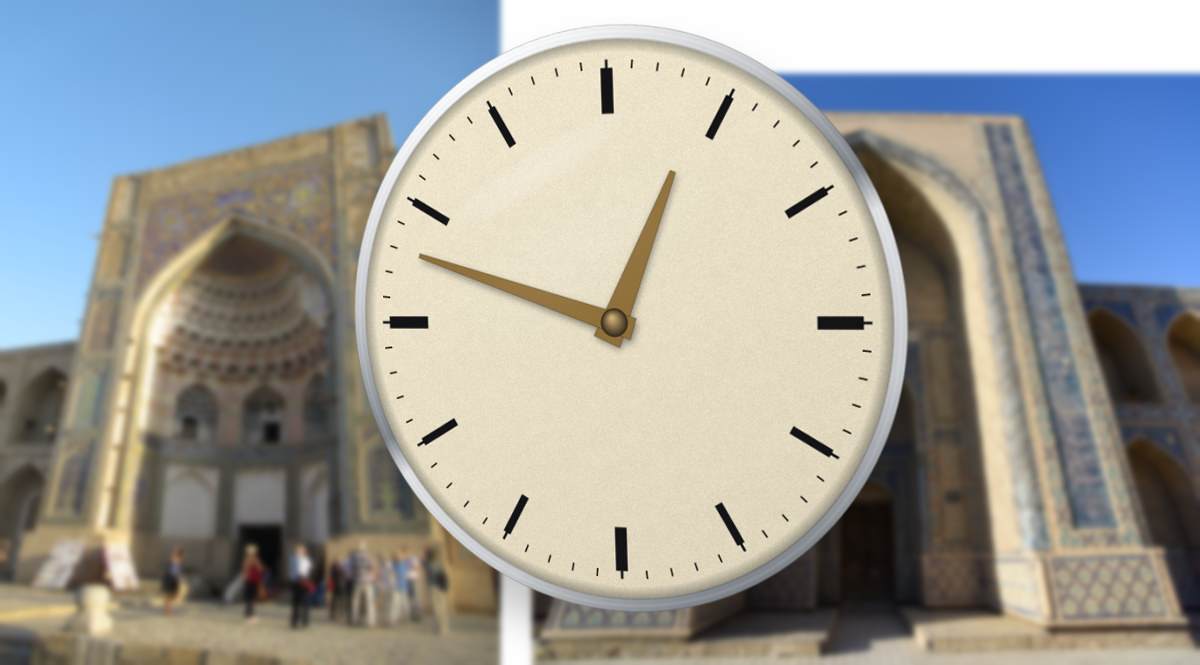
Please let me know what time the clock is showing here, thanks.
12:48
